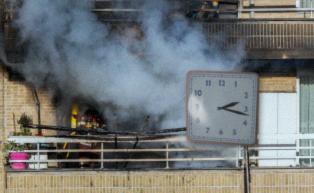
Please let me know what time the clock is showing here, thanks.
2:17
